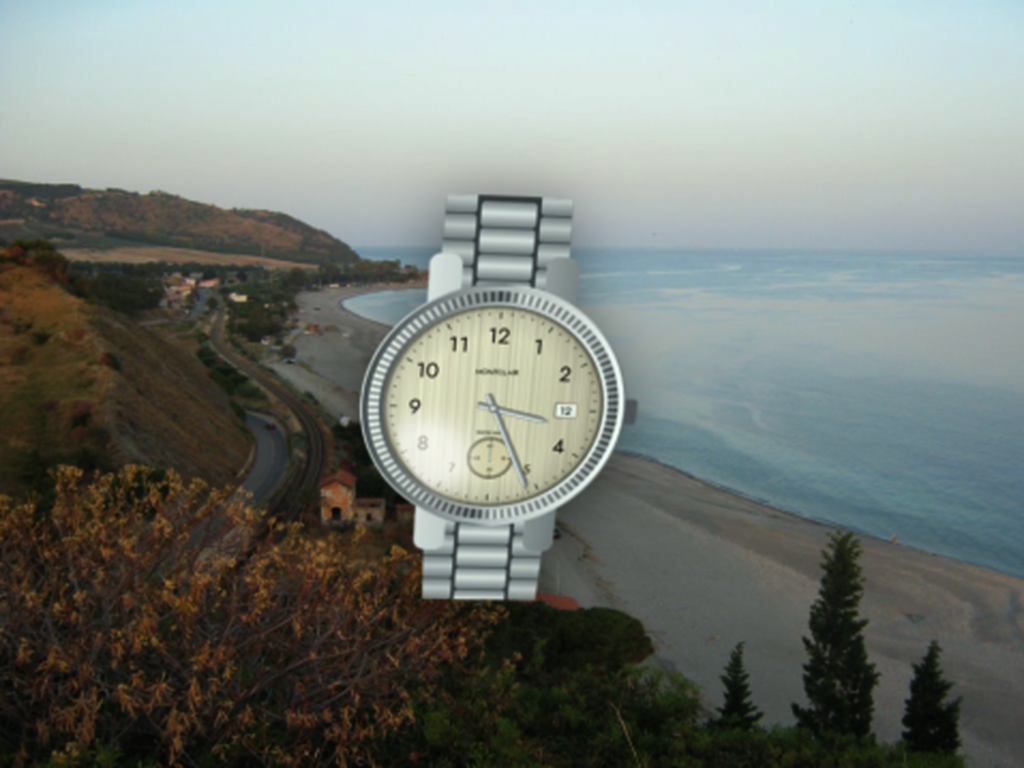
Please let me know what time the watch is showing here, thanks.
3:26
